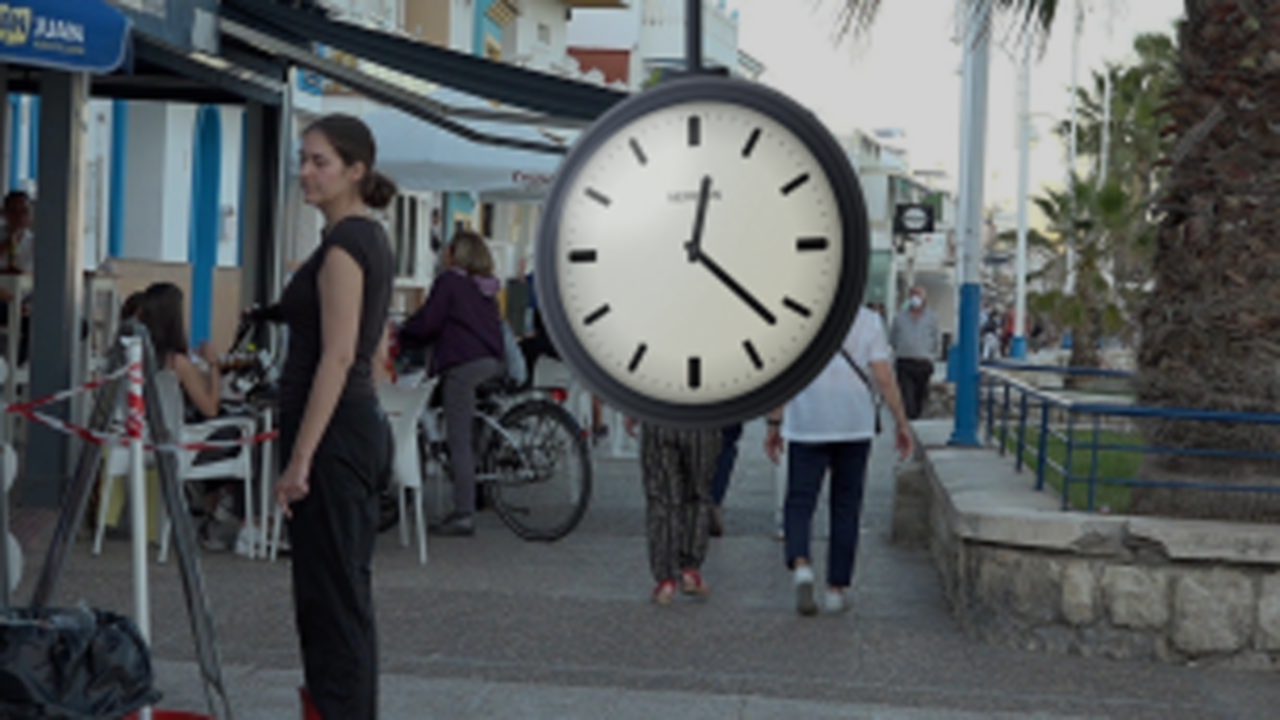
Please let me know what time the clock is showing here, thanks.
12:22
